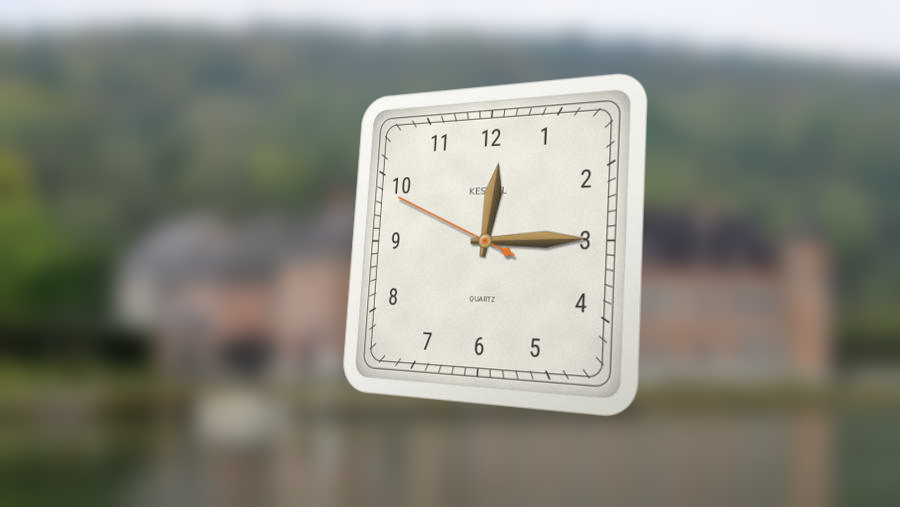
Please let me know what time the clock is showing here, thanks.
12:14:49
